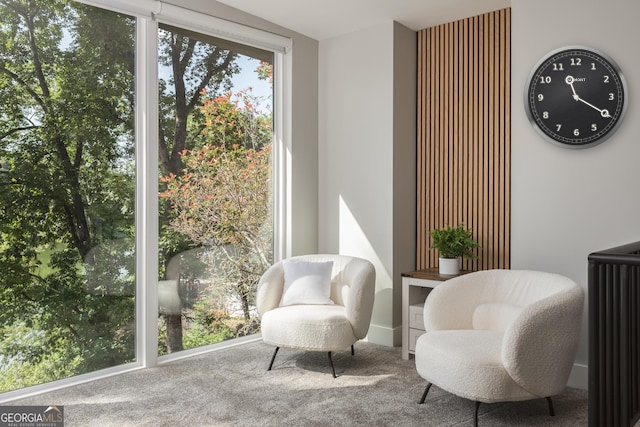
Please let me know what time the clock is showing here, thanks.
11:20
